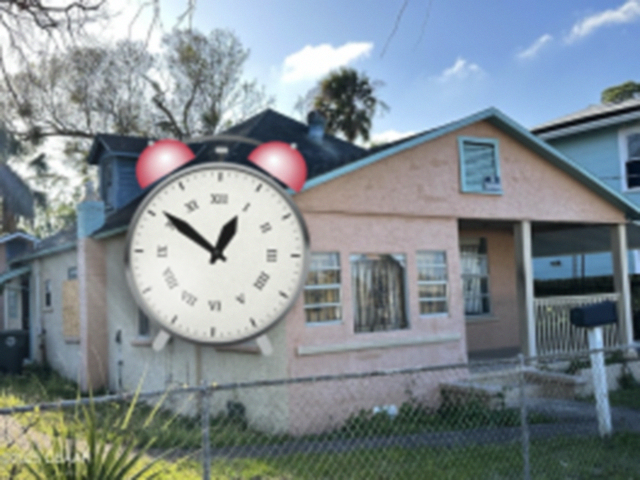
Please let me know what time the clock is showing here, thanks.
12:51
